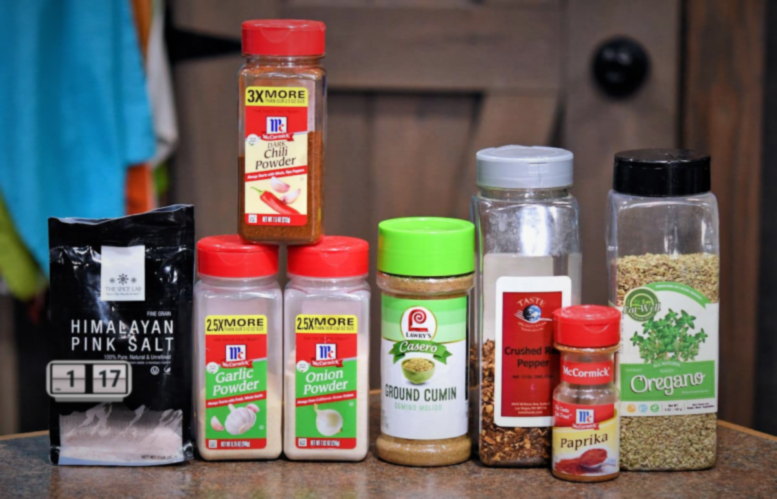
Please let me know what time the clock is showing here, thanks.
1:17
